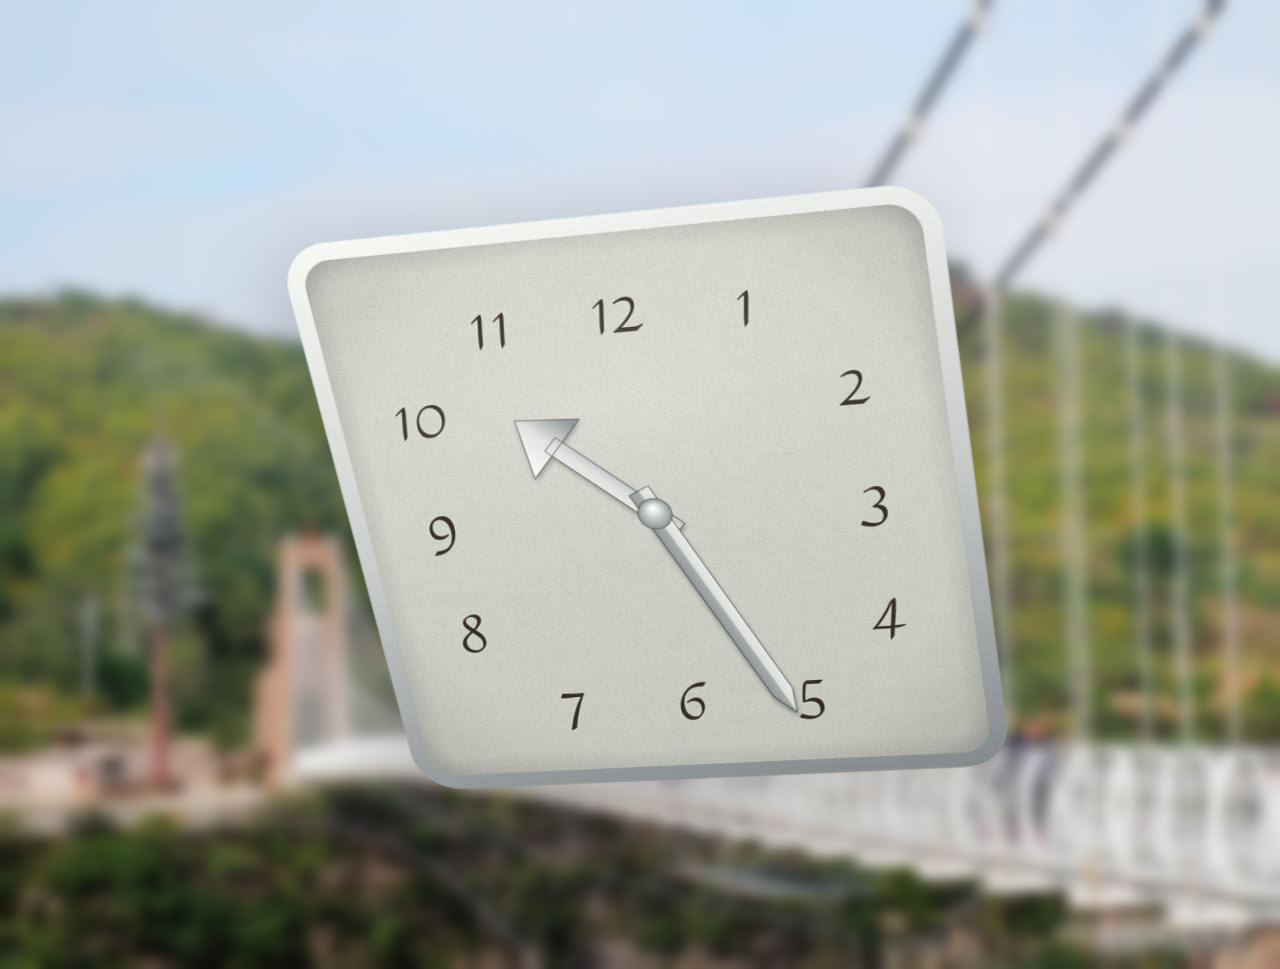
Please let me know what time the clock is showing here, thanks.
10:26
